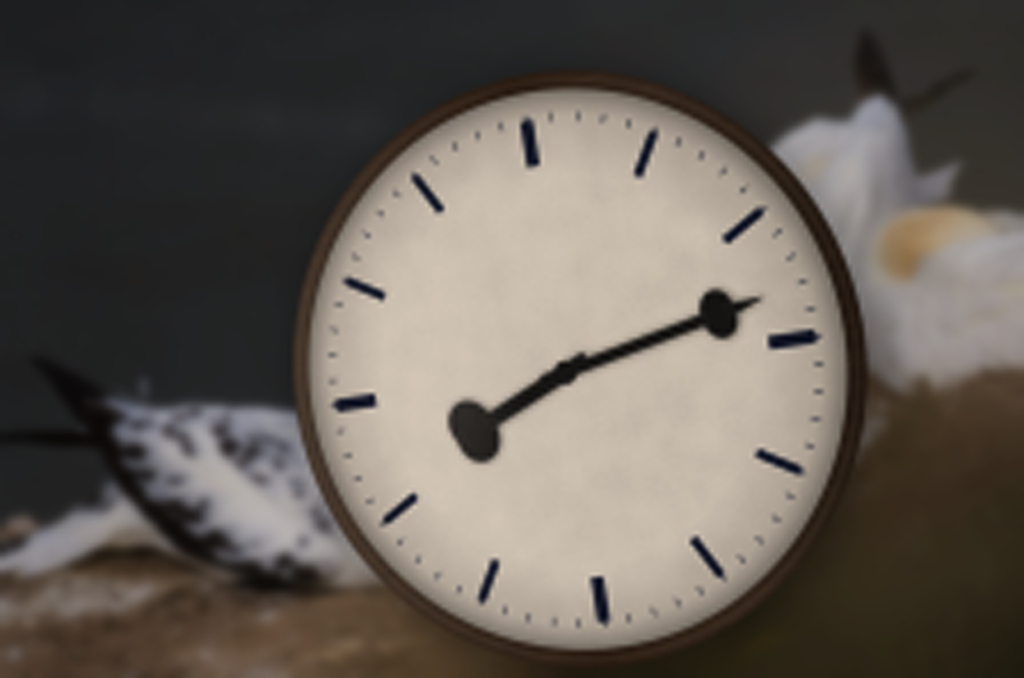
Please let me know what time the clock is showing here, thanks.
8:13
